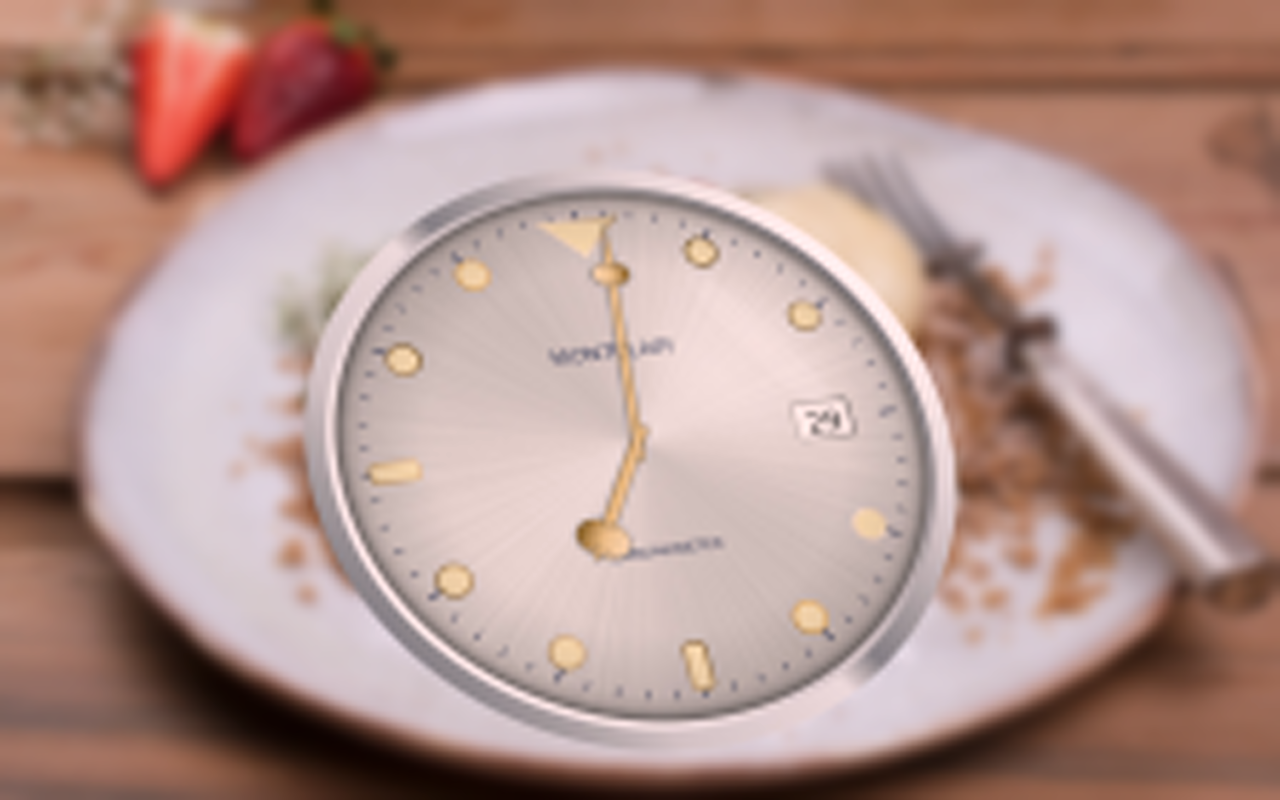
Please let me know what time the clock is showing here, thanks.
7:01
